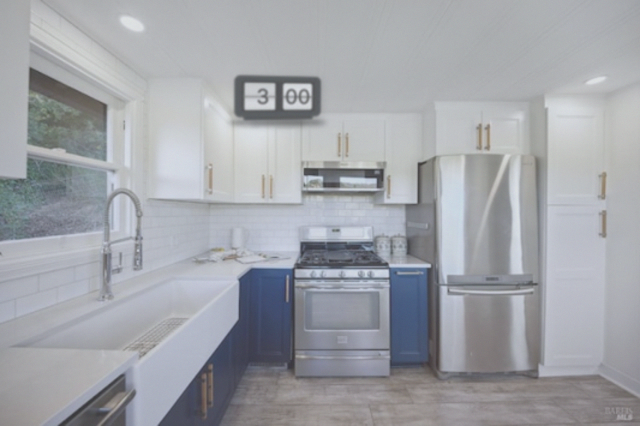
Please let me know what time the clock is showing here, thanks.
3:00
